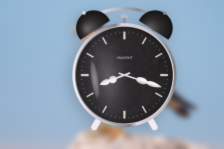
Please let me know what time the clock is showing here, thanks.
8:18
